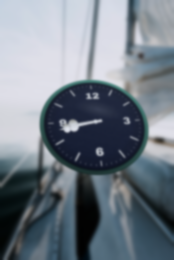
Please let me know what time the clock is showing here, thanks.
8:43
